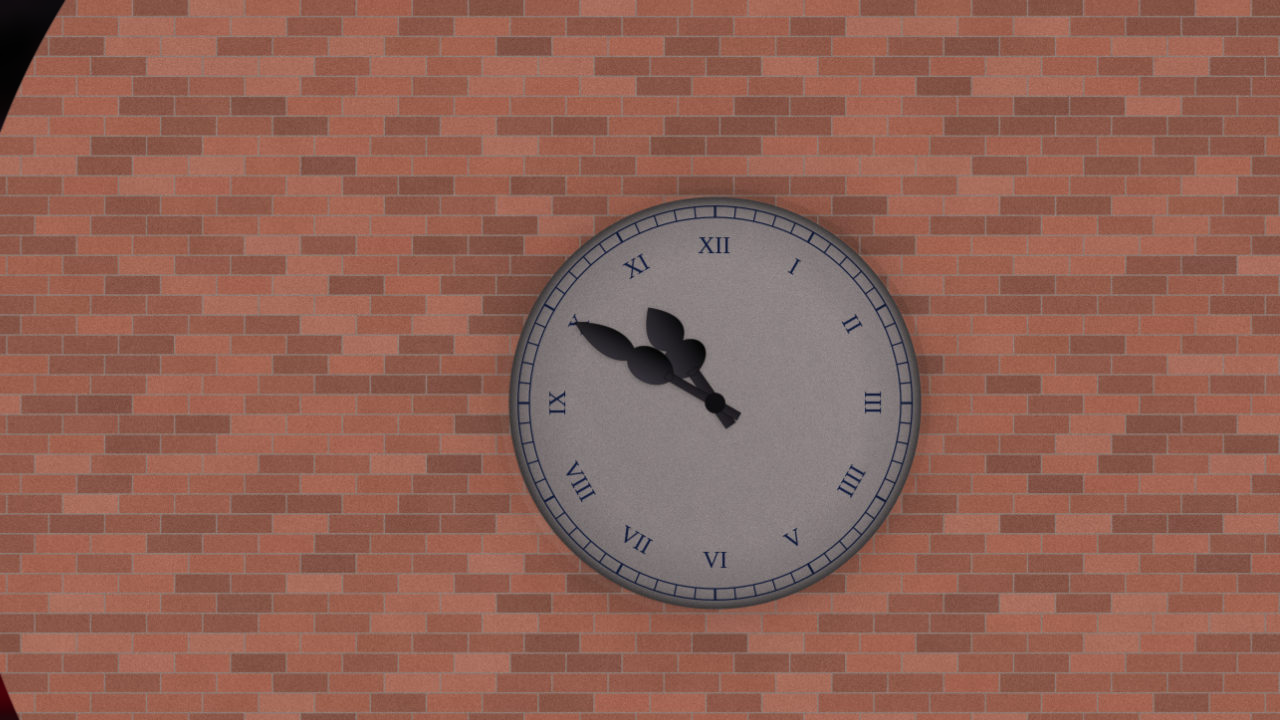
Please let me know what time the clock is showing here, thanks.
10:50
